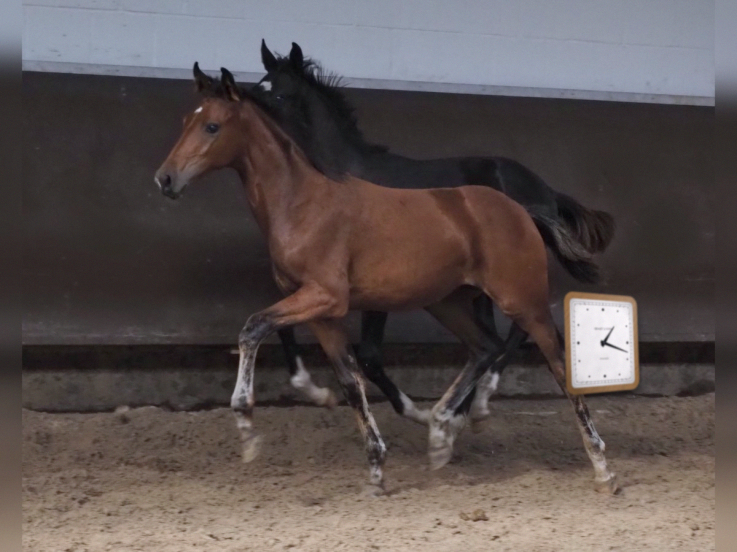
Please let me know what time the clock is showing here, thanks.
1:18
